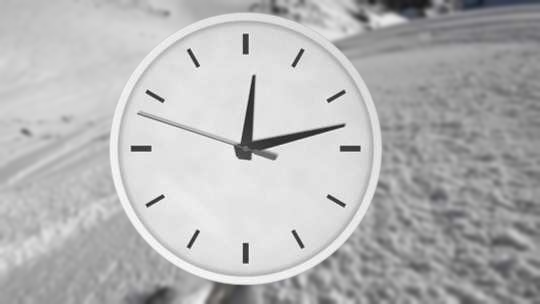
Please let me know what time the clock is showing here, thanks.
12:12:48
